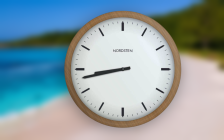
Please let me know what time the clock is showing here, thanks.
8:43
